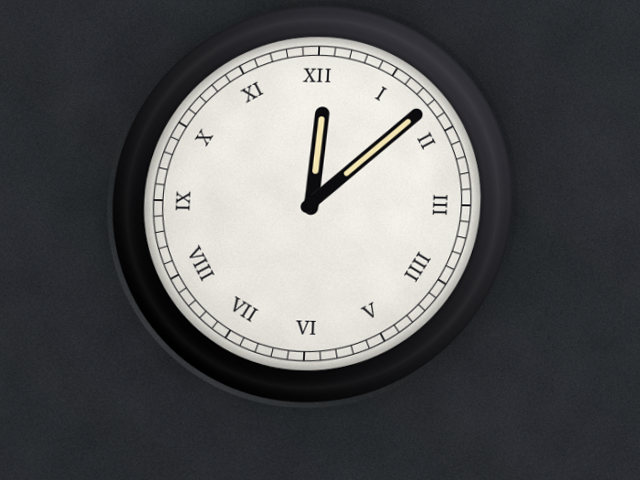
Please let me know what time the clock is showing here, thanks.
12:08
